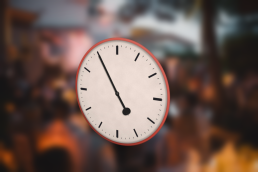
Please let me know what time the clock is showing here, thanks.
4:55
